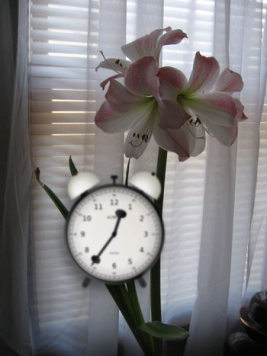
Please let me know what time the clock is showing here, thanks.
12:36
